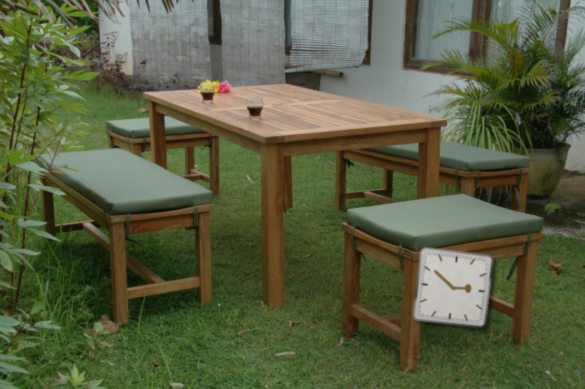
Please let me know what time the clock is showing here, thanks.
2:51
